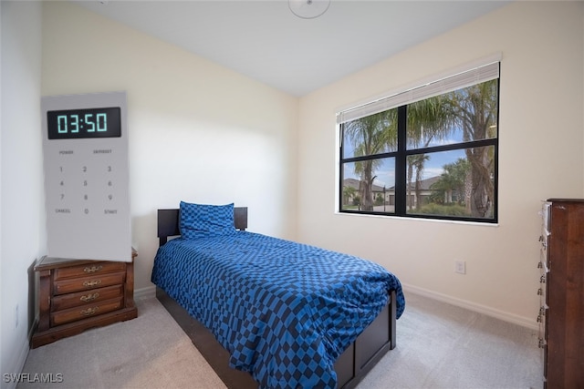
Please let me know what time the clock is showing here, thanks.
3:50
